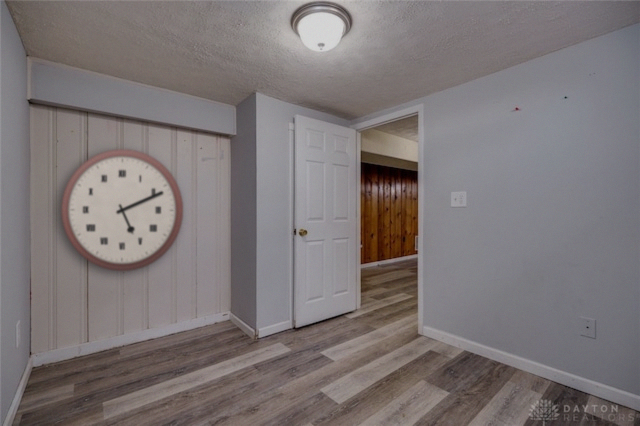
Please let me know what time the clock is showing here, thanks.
5:11
